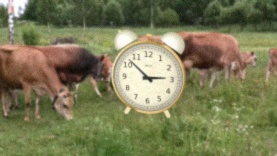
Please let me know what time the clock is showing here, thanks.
2:52
